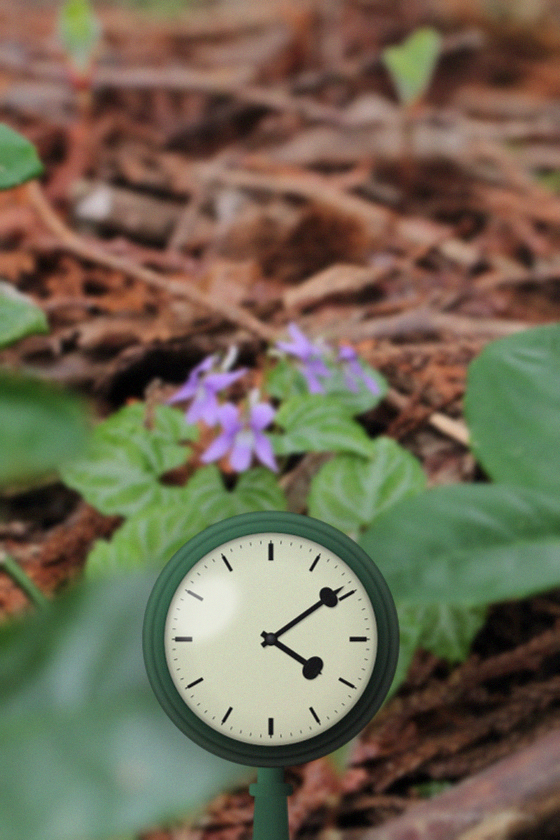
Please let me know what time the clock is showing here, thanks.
4:09
